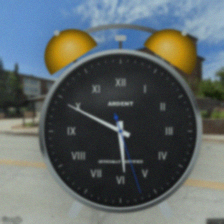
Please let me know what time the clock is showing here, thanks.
5:49:27
